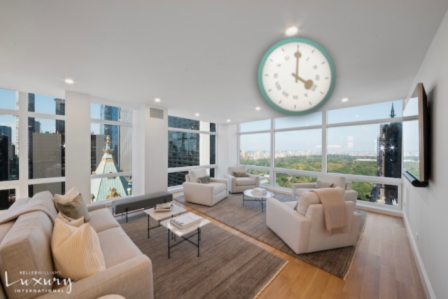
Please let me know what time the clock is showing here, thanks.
4:00
